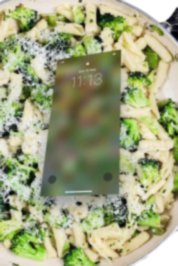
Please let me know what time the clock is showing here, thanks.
11:13
